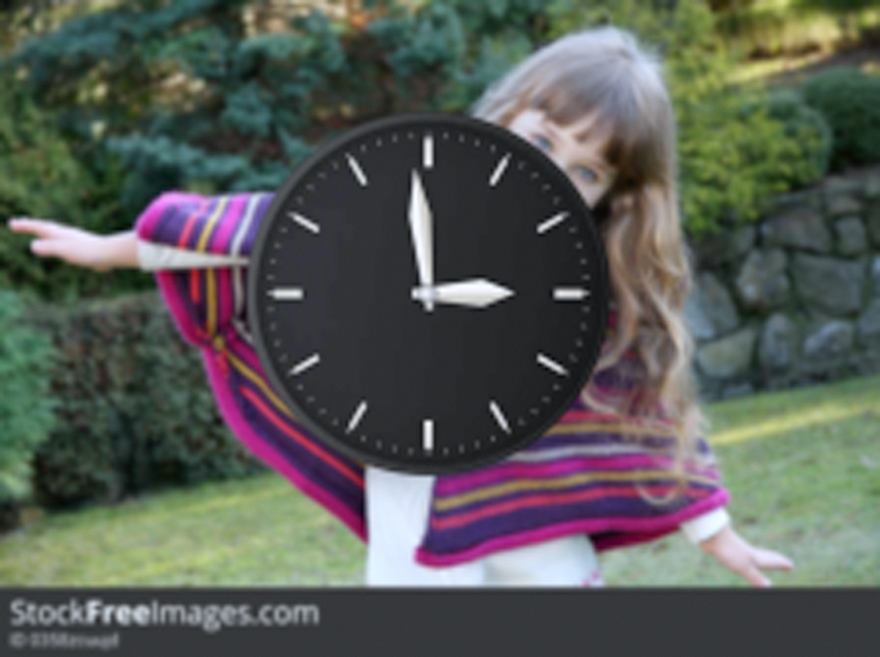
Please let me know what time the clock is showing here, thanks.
2:59
